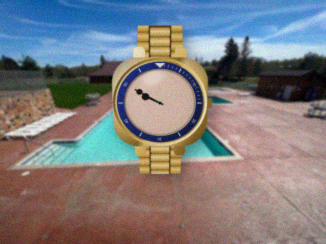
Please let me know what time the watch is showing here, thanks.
9:50
